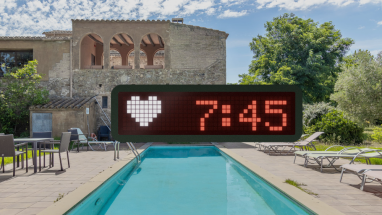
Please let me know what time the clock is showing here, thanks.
7:45
